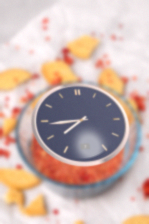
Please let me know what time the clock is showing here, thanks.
7:44
